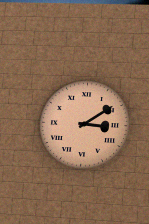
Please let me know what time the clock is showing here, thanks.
3:09
